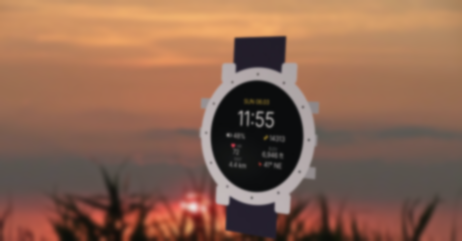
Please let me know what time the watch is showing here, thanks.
11:55
